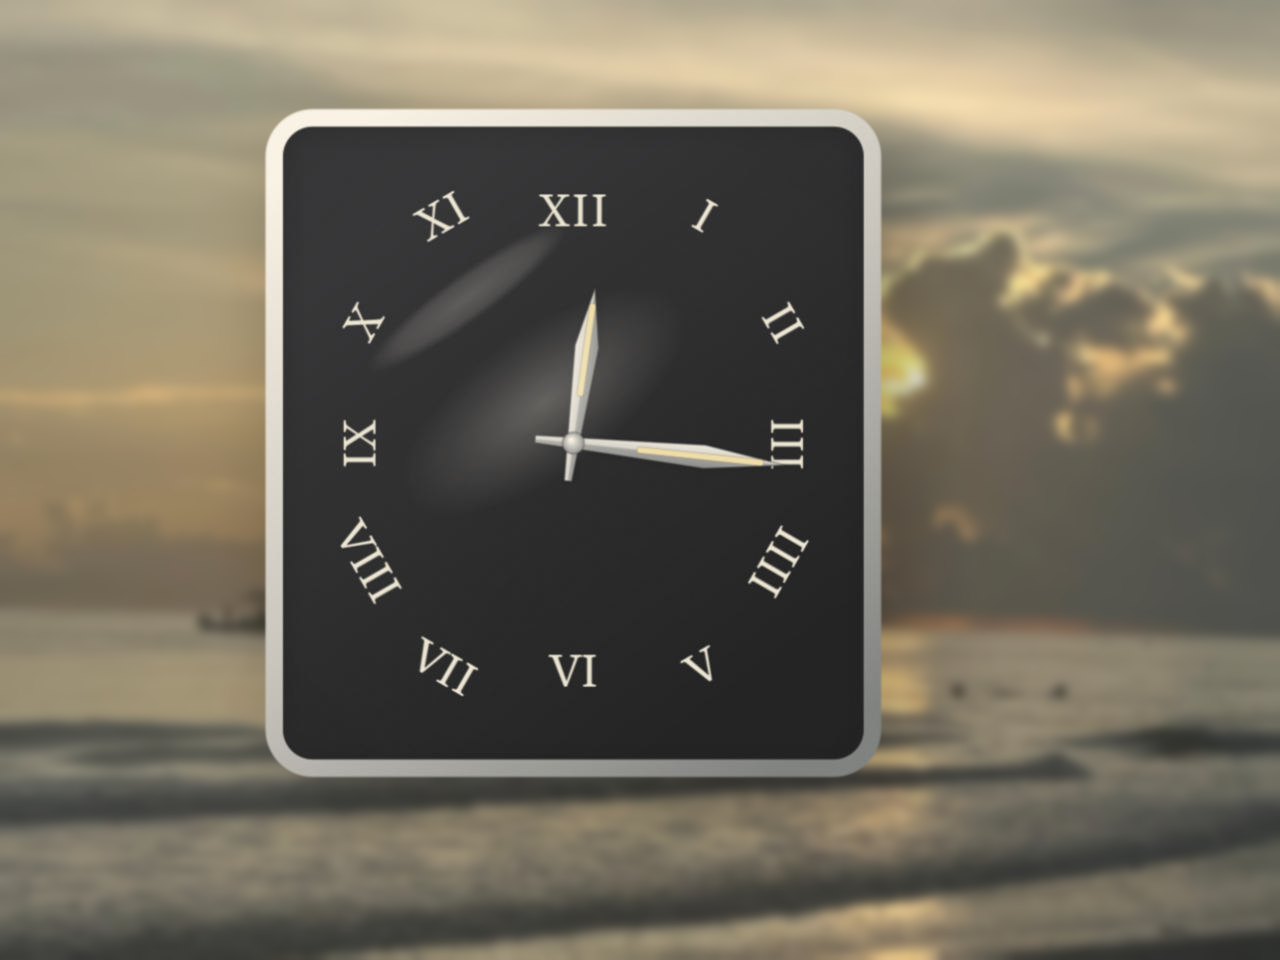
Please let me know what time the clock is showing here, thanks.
12:16
